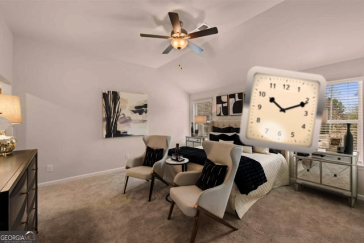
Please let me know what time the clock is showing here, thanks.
10:11
